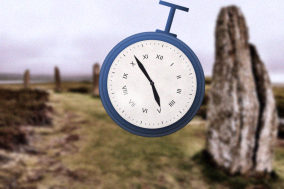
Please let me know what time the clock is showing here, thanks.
4:52
